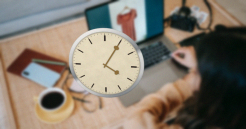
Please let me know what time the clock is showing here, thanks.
4:05
